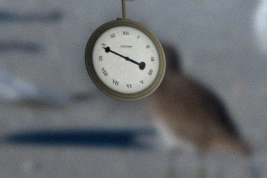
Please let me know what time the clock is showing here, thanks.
3:49
